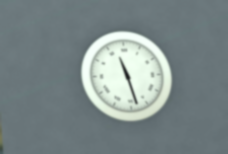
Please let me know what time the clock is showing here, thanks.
11:28
